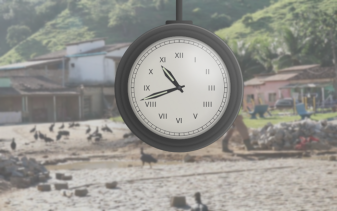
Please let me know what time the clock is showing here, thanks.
10:42
